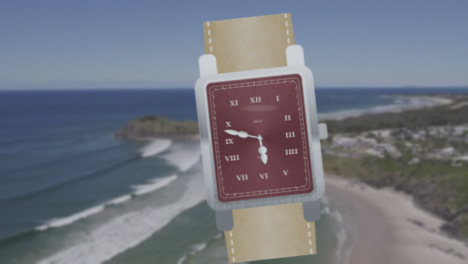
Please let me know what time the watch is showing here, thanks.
5:48
